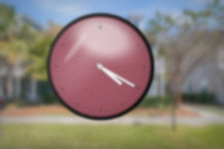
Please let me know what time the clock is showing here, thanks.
4:20
